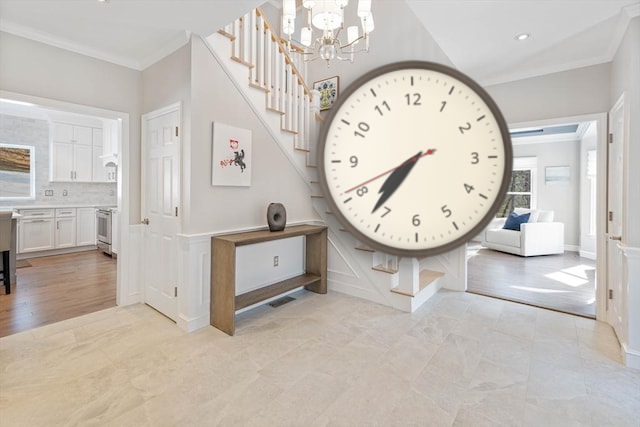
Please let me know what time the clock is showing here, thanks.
7:36:41
